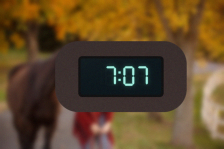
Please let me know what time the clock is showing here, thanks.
7:07
